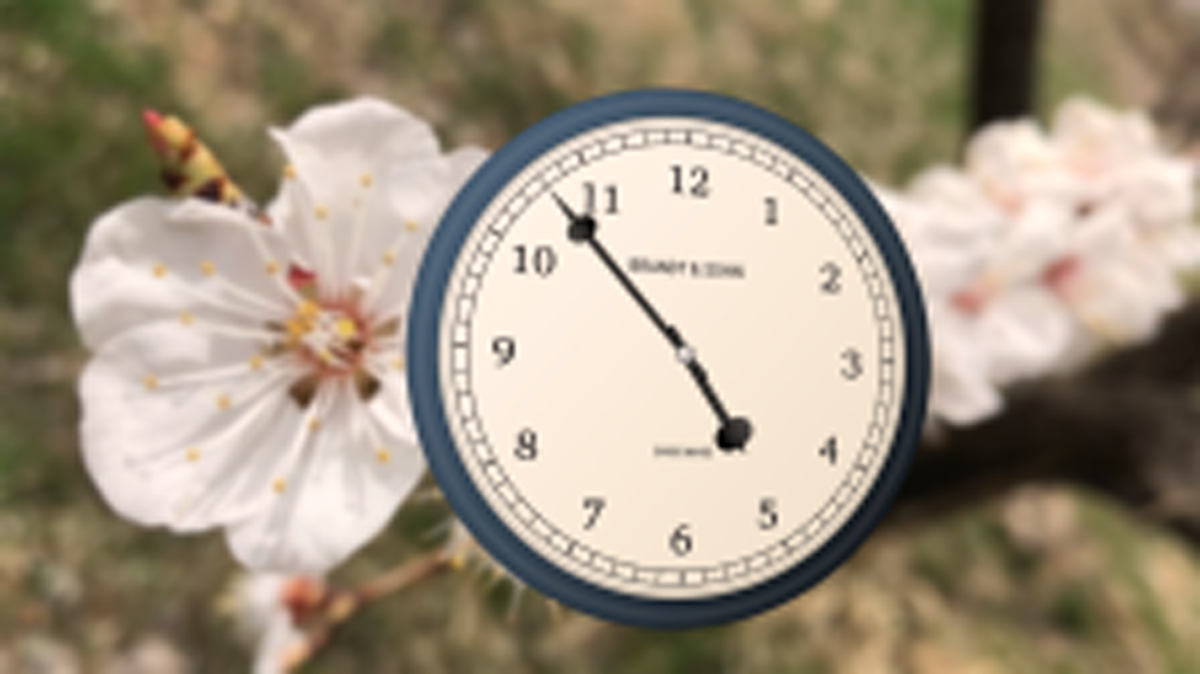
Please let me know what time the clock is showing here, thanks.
4:53
